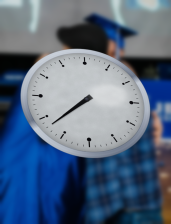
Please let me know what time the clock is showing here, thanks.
7:38
